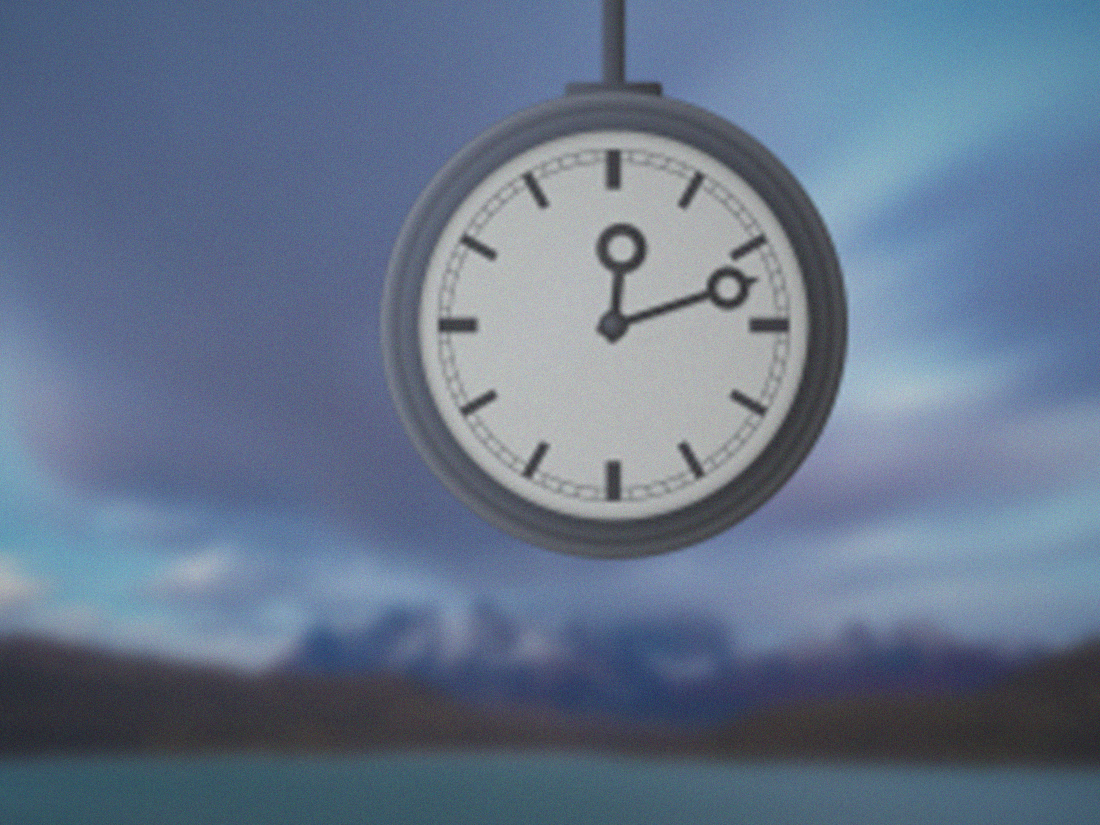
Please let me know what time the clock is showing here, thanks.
12:12
